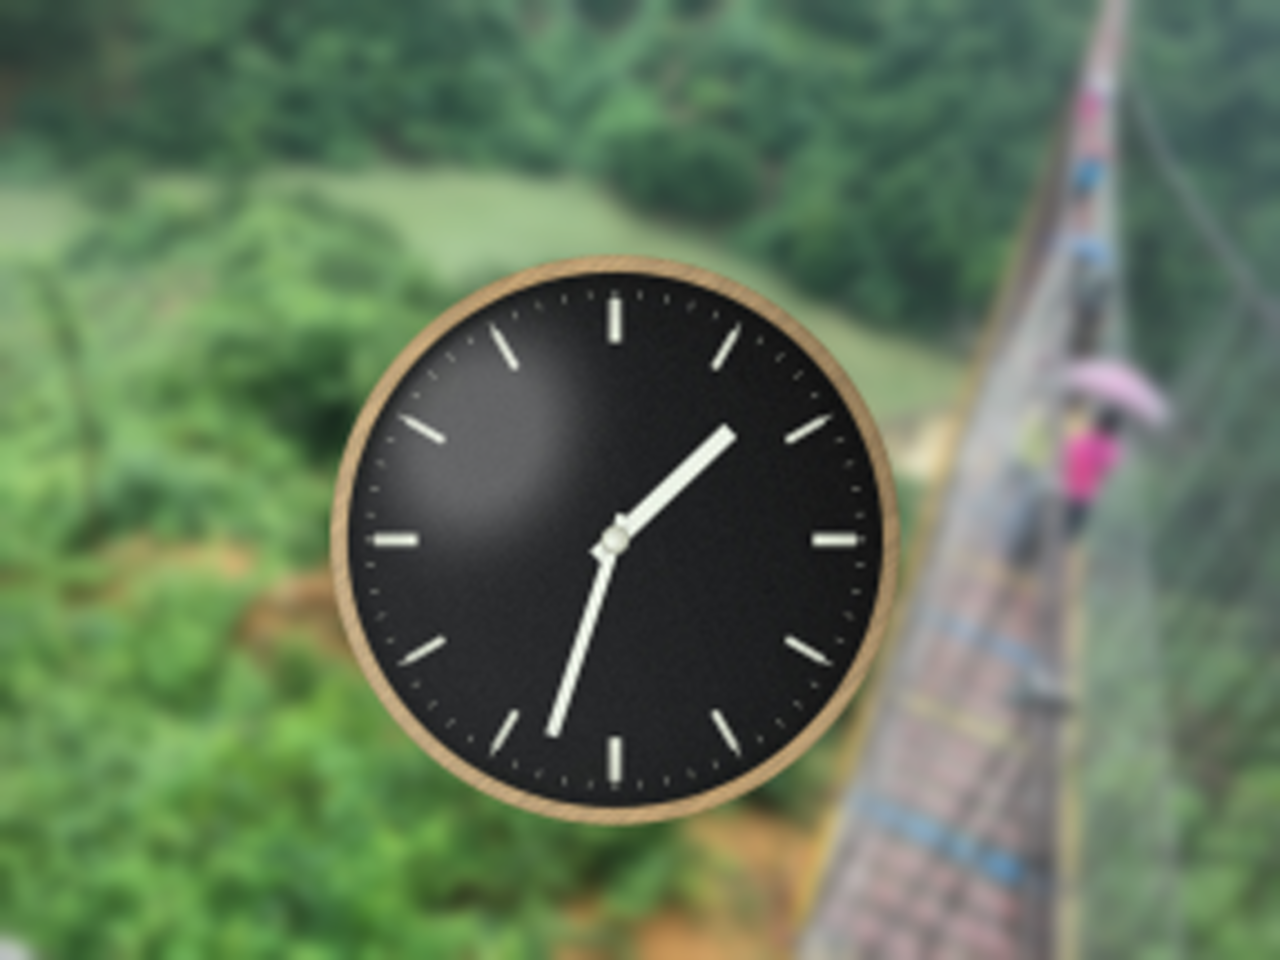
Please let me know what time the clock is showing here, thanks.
1:33
